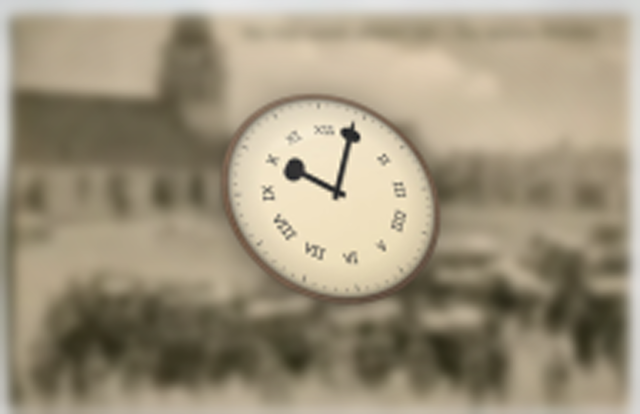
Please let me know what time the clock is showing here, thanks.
10:04
